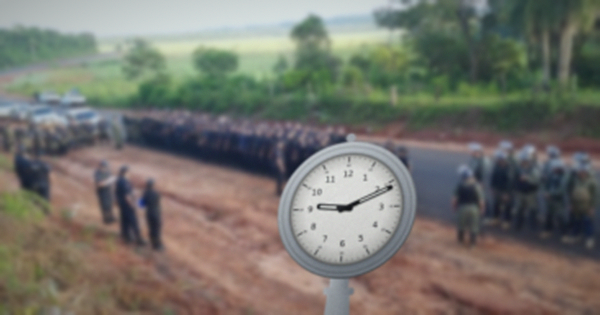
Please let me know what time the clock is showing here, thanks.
9:11
